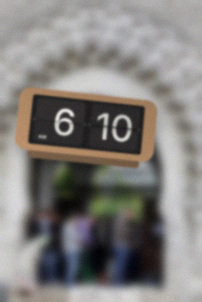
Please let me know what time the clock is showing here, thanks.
6:10
